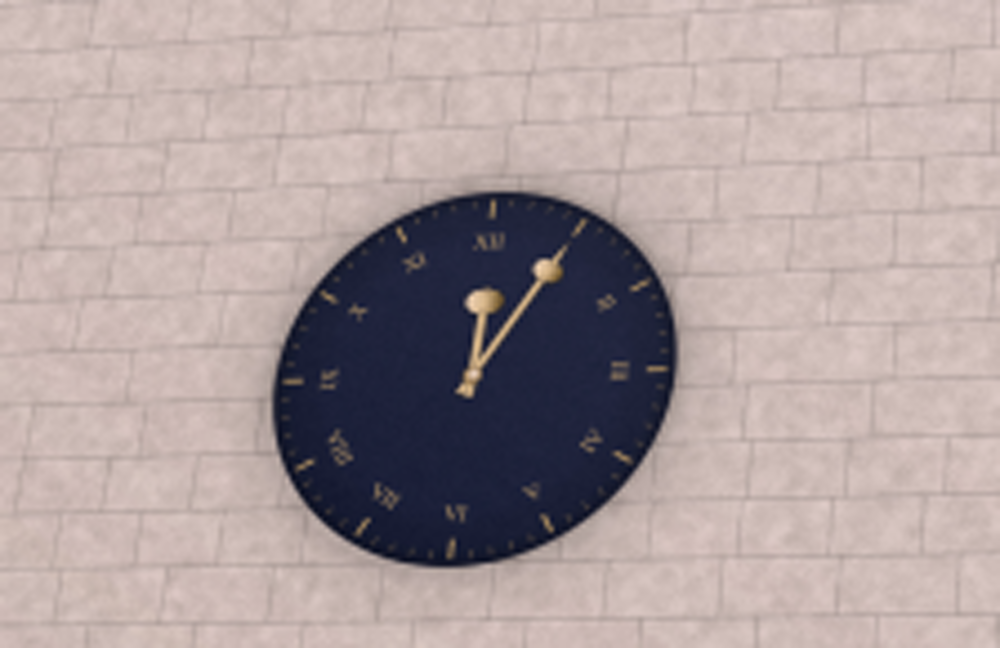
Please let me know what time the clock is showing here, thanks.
12:05
